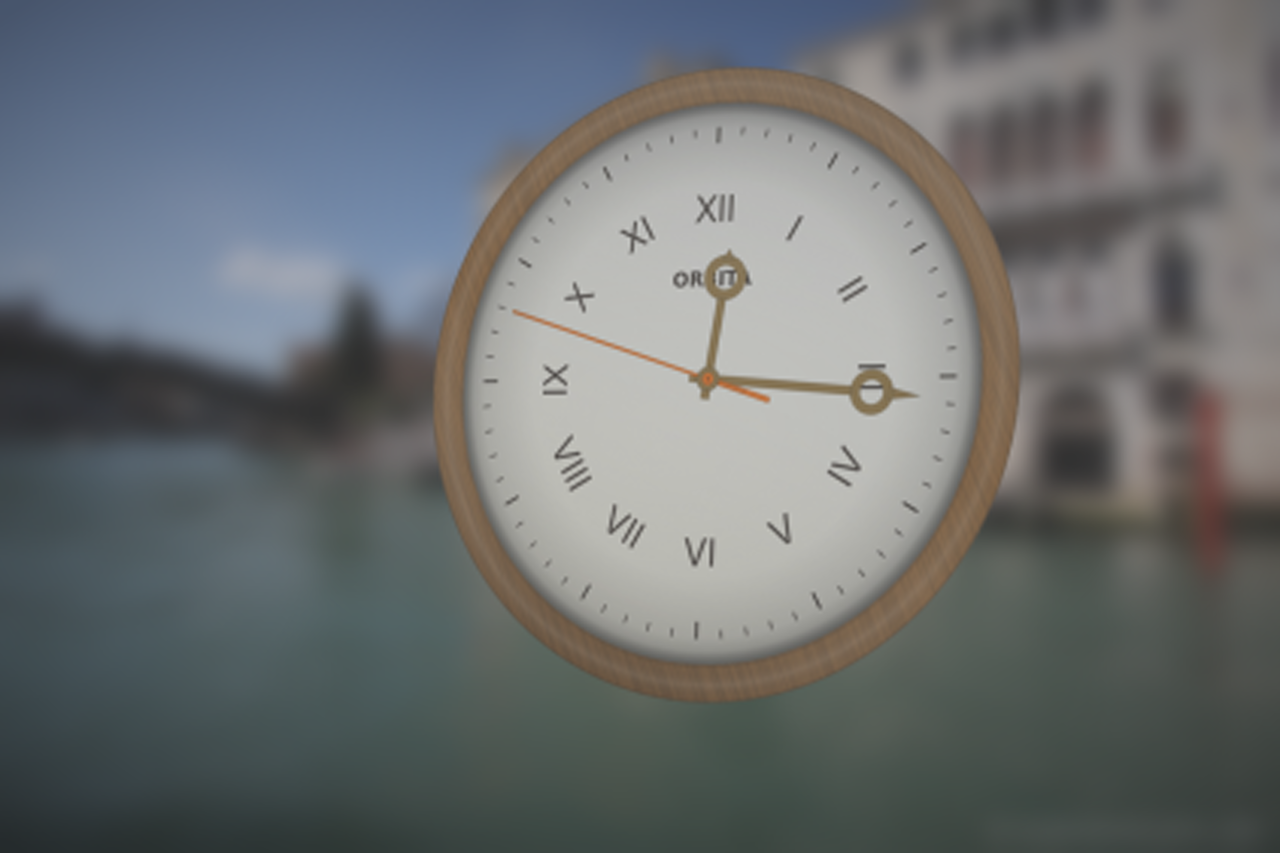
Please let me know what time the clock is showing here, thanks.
12:15:48
